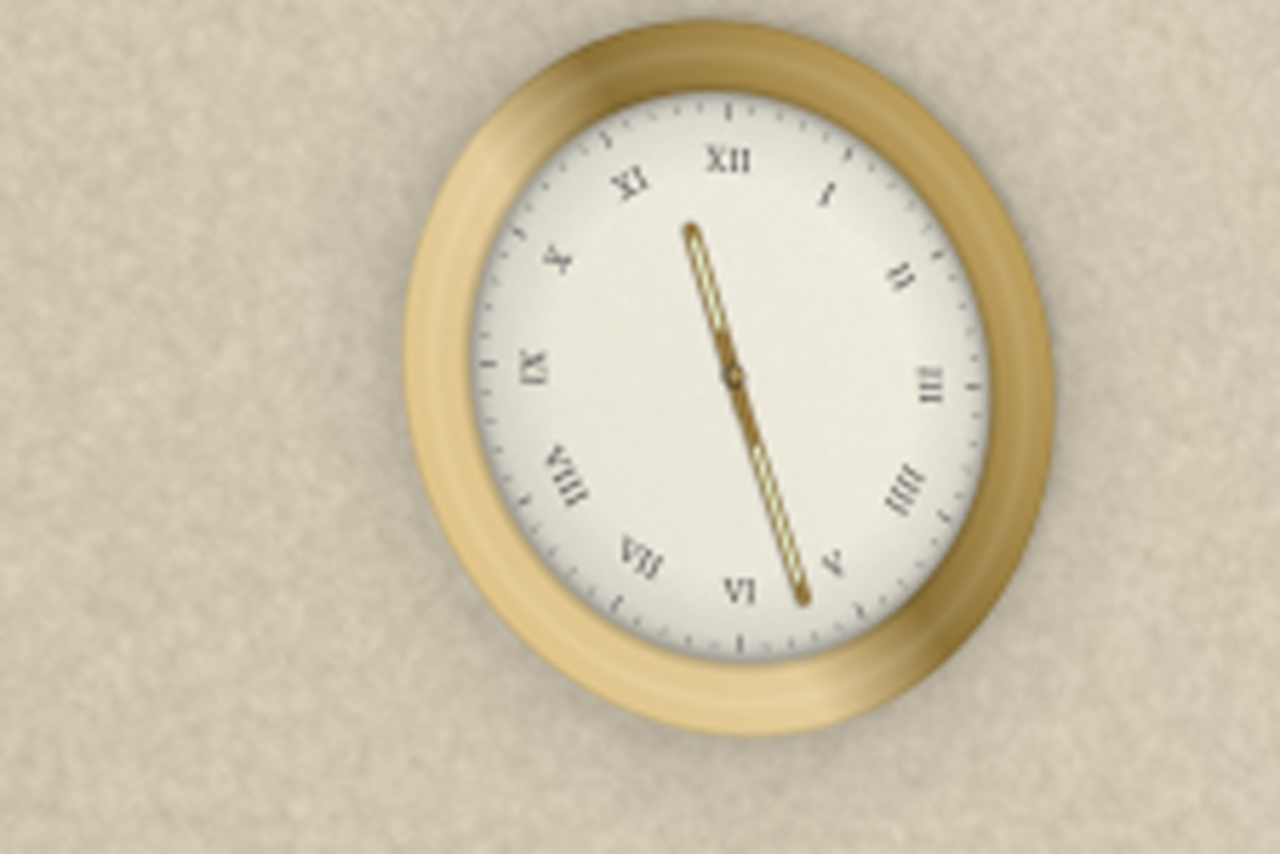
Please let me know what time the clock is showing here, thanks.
11:27
